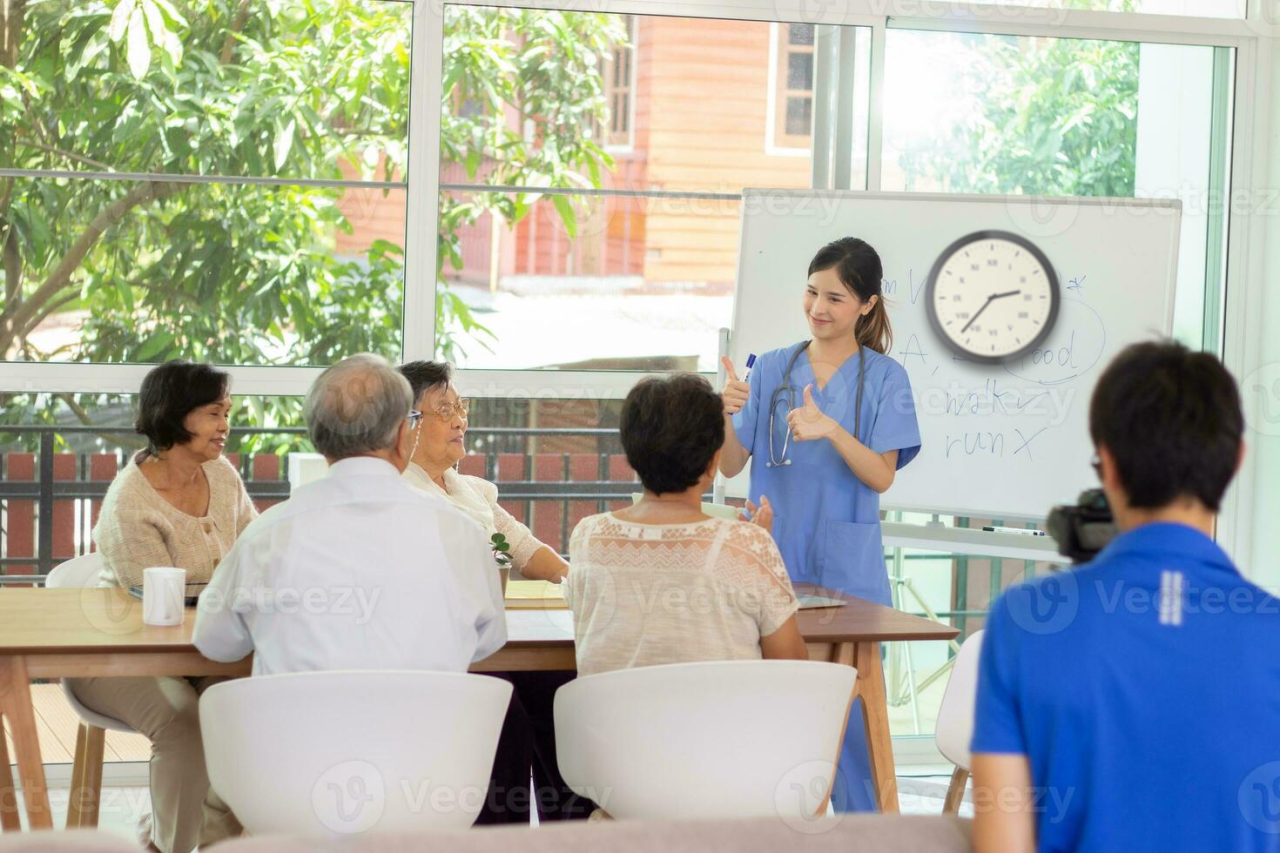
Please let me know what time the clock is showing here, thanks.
2:37
